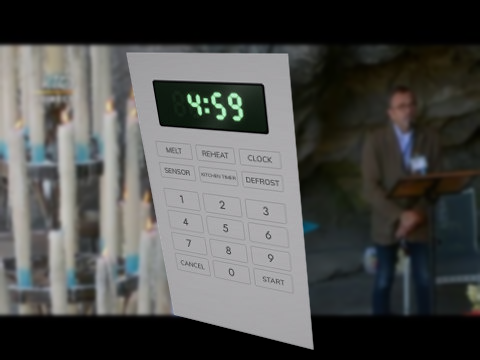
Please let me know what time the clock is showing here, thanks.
4:59
